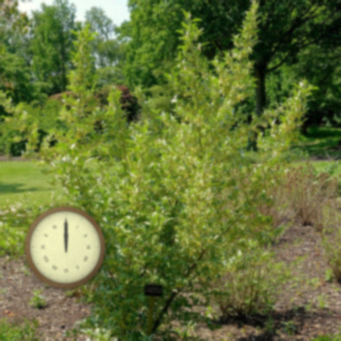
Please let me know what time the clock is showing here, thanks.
12:00
